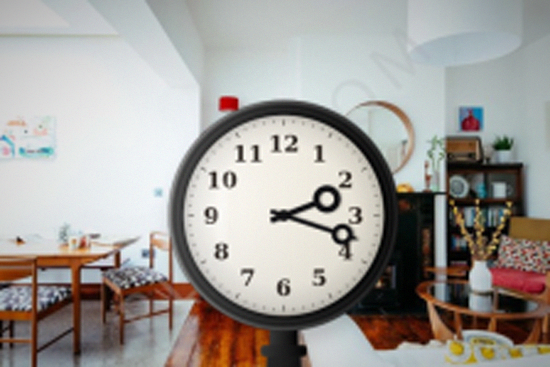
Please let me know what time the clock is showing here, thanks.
2:18
